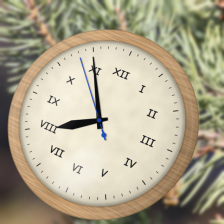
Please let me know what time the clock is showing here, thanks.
7:54:53
